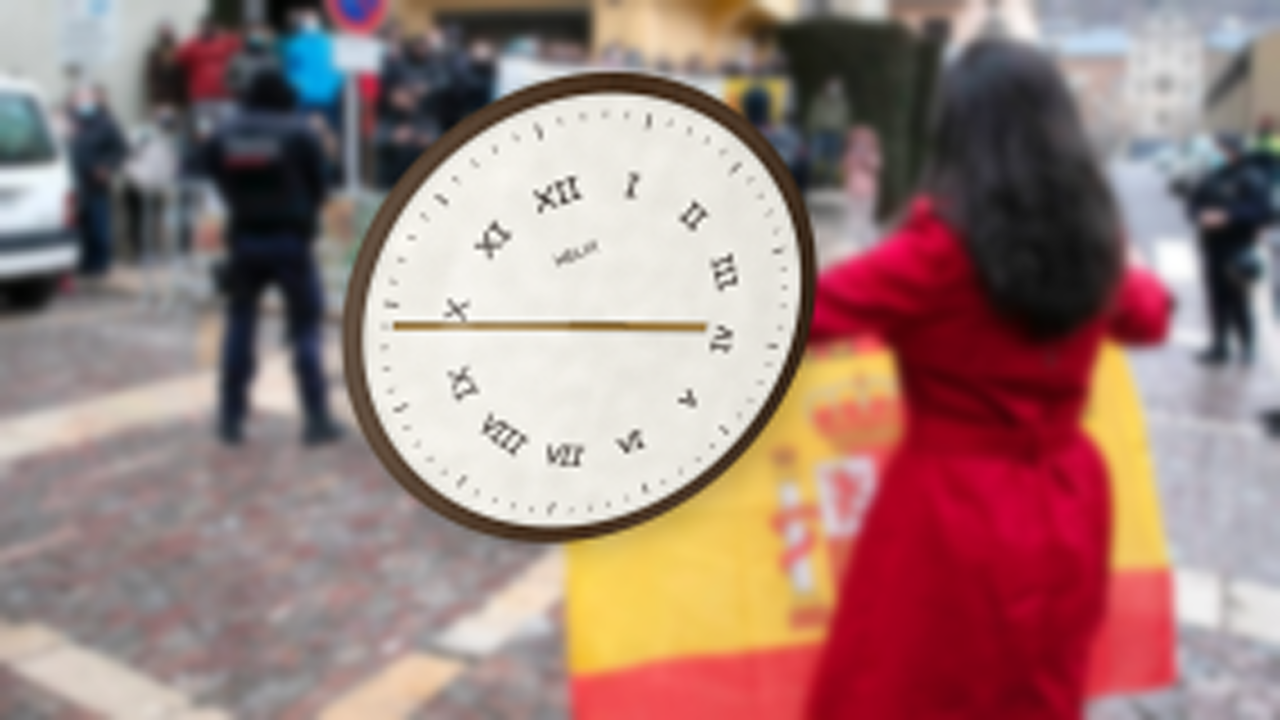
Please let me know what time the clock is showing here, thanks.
3:49
